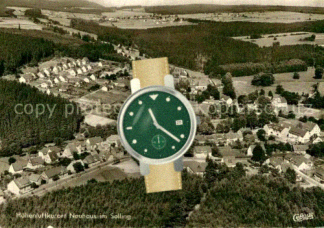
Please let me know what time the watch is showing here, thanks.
11:22
